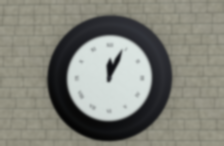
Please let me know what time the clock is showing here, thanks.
12:04
